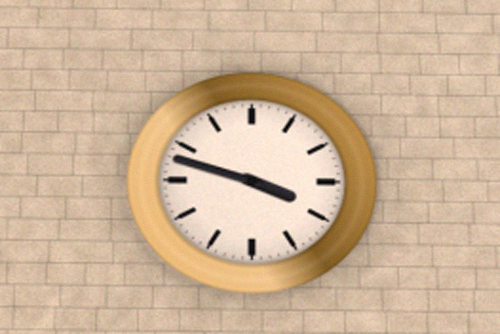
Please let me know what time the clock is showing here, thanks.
3:48
